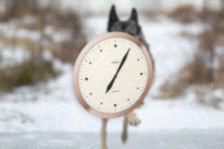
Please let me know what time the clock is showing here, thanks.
7:05
